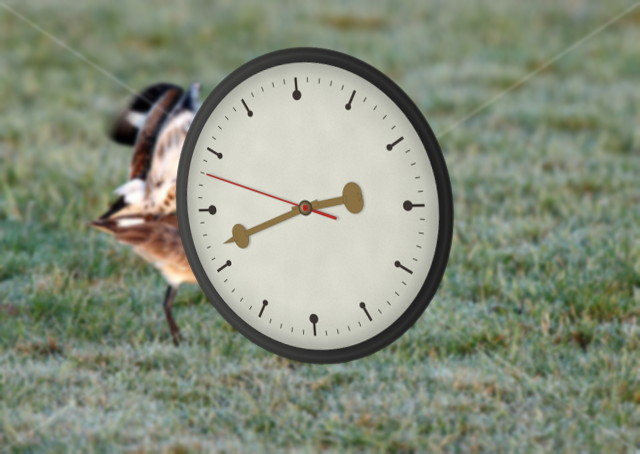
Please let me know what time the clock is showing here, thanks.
2:41:48
